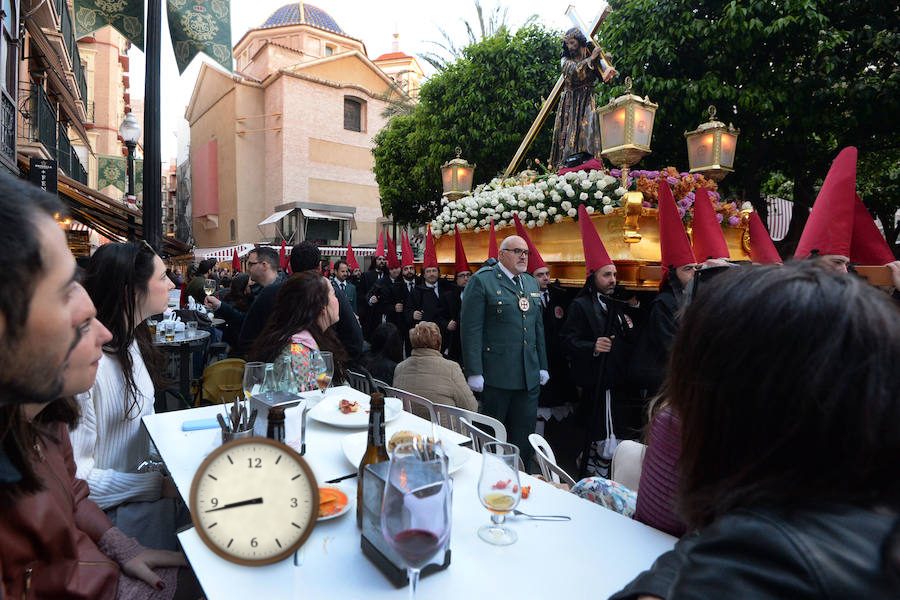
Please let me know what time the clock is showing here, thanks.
8:43
